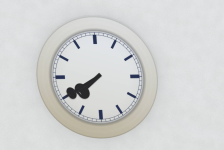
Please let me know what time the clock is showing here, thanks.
7:40
